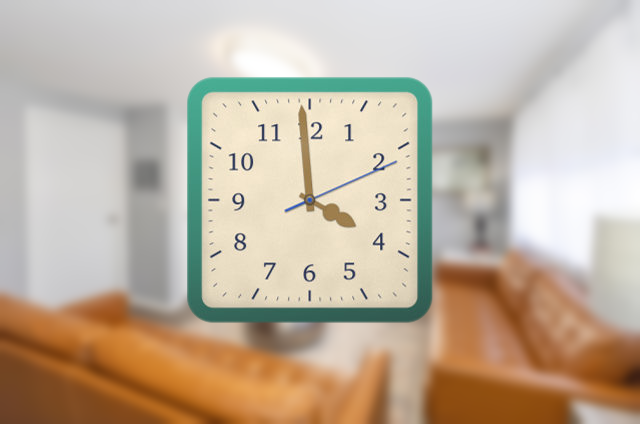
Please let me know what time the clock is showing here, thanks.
3:59:11
